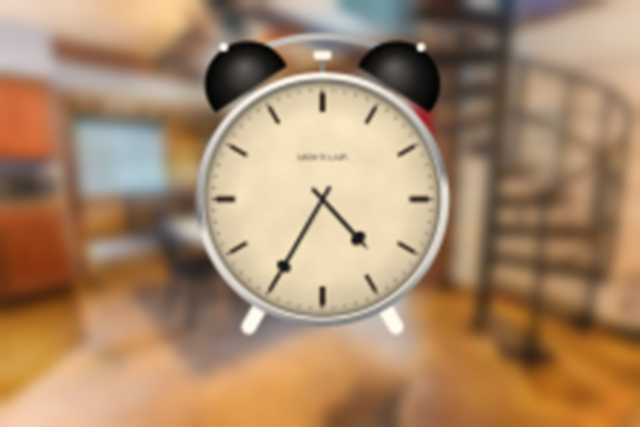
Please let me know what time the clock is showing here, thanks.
4:35
